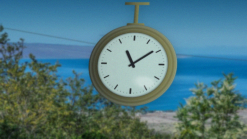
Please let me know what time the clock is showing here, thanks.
11:09
